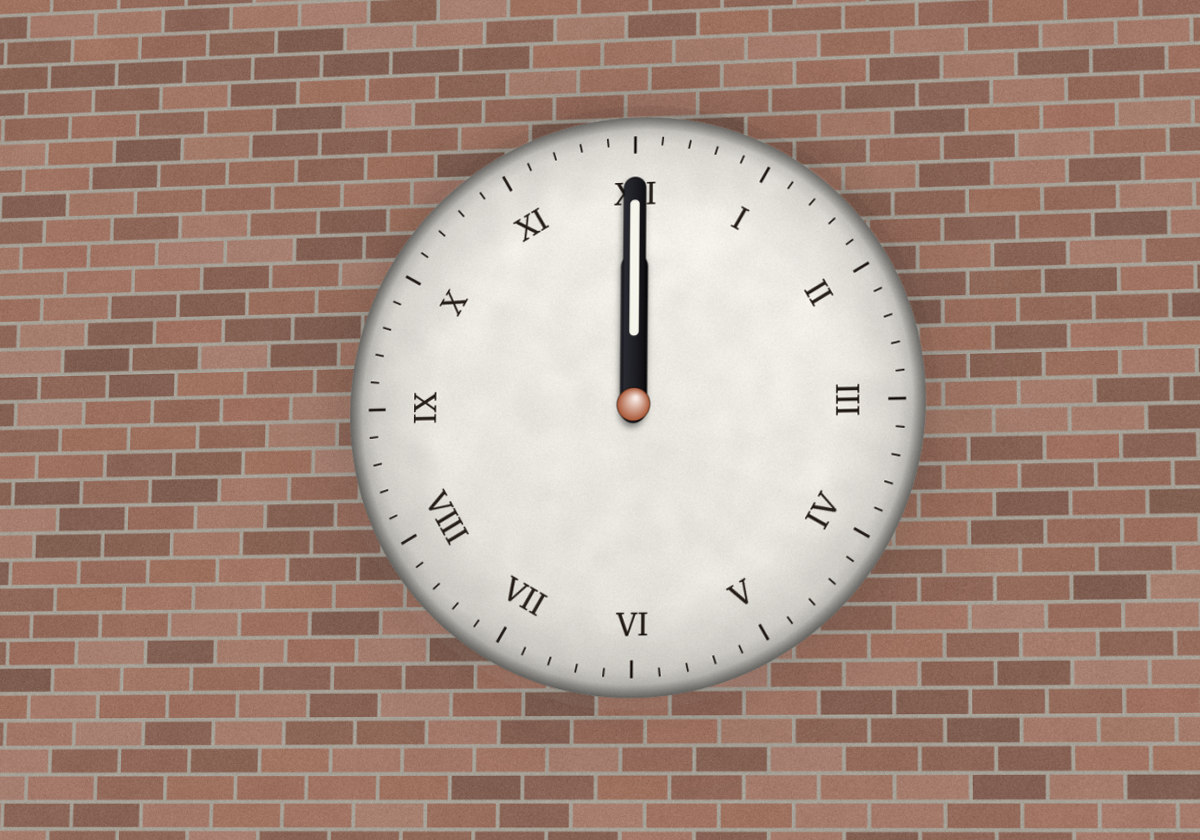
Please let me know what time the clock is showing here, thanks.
12:00
